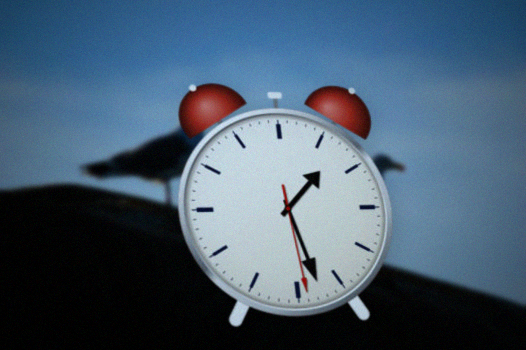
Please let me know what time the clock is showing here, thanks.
1:27:29
